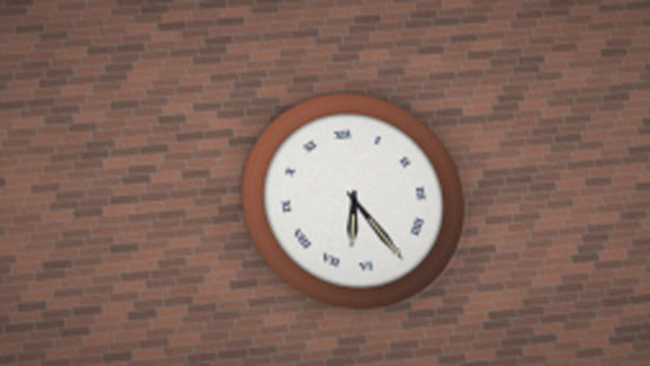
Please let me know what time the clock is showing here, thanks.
6:25
